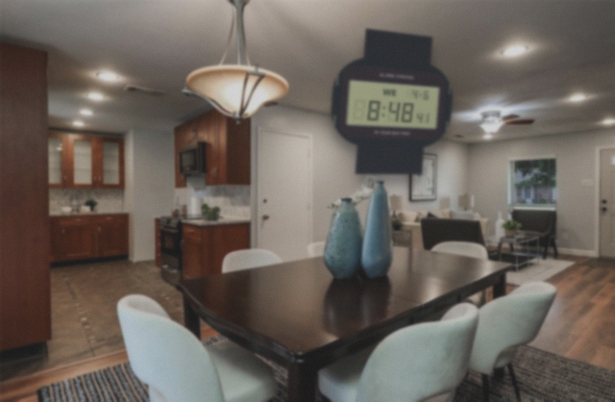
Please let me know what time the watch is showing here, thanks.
8:48
